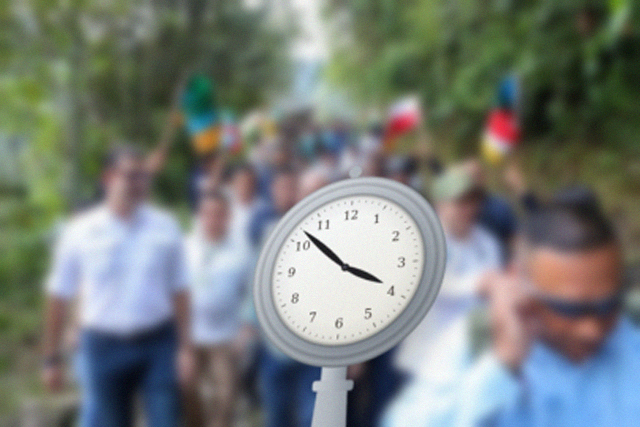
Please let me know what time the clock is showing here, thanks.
3:52
